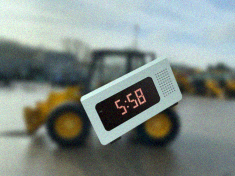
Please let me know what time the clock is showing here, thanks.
5:58
